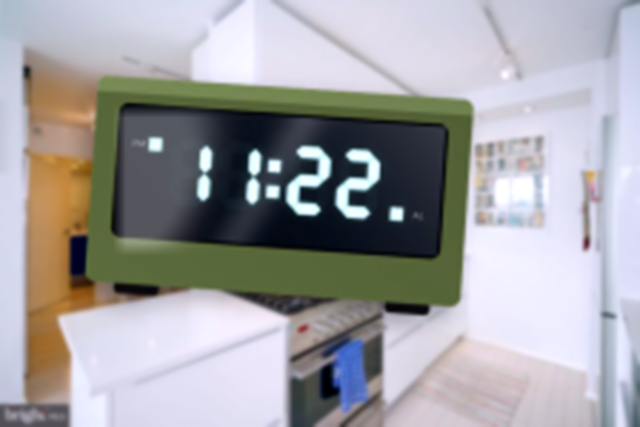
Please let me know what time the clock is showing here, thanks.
11:22
